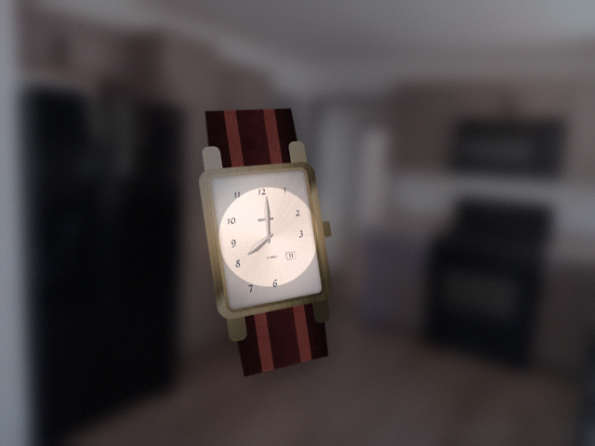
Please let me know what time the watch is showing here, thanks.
8:01
